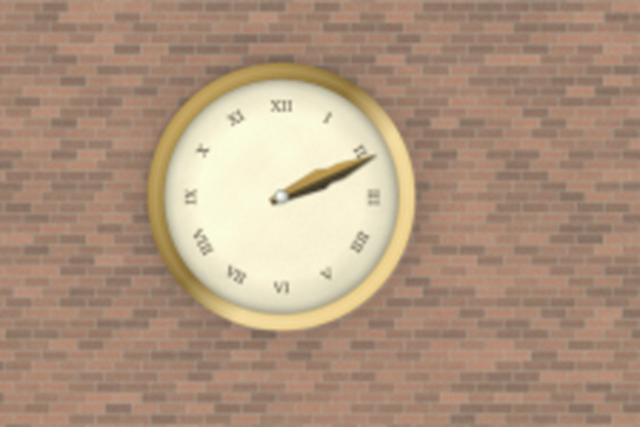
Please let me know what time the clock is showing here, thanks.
2:11
